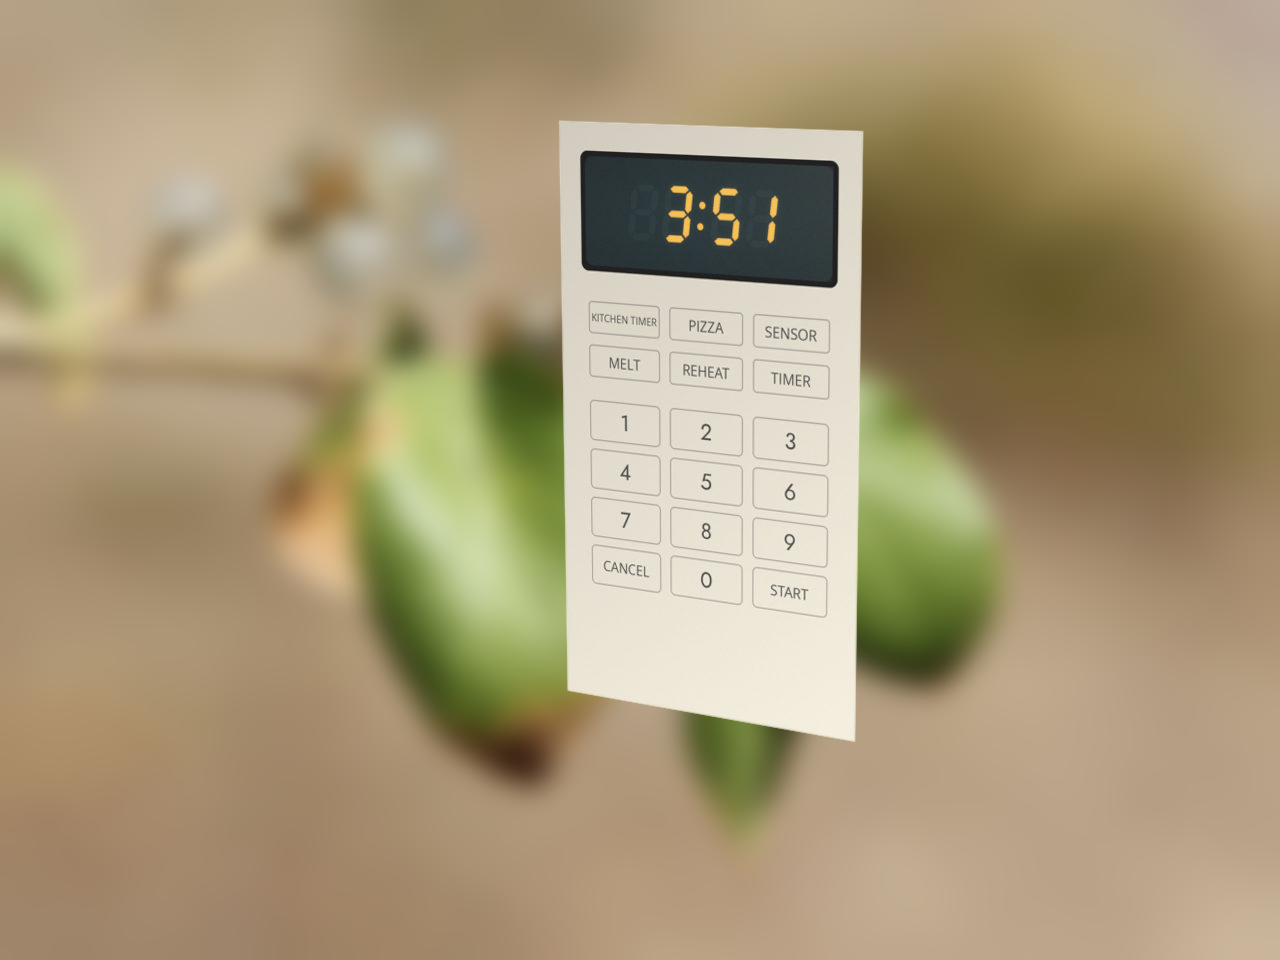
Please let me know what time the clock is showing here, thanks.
3:51
